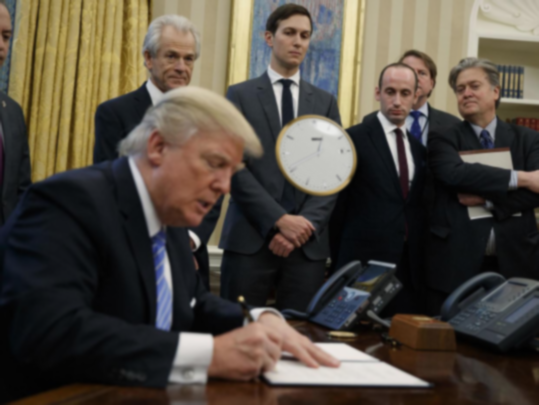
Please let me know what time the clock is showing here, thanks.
12:41
